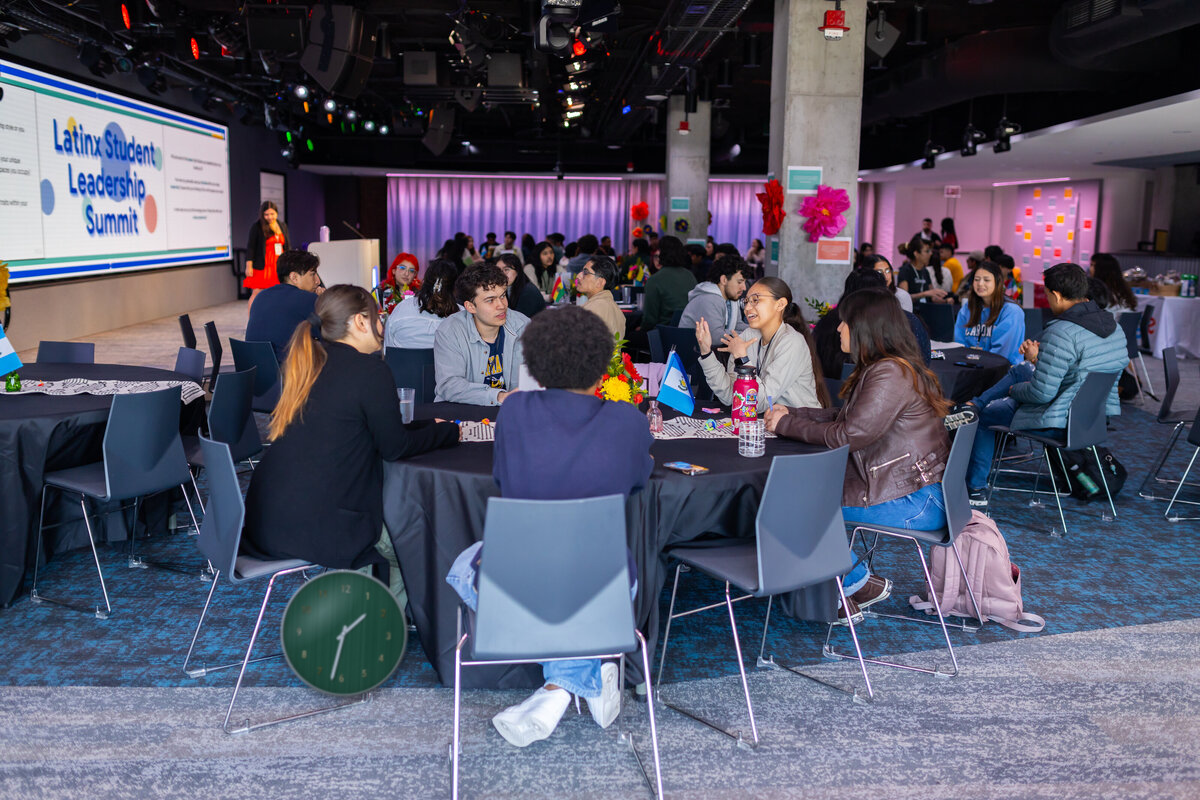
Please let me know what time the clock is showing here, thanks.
1:32
